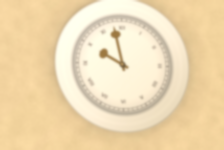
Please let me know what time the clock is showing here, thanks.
9:58
